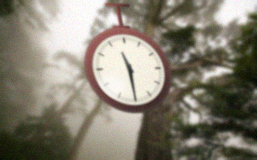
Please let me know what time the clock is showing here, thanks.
11:30
